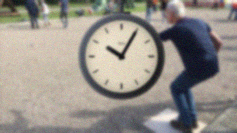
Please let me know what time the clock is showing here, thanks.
10:05
